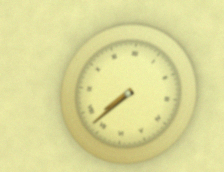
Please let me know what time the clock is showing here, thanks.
7:37
